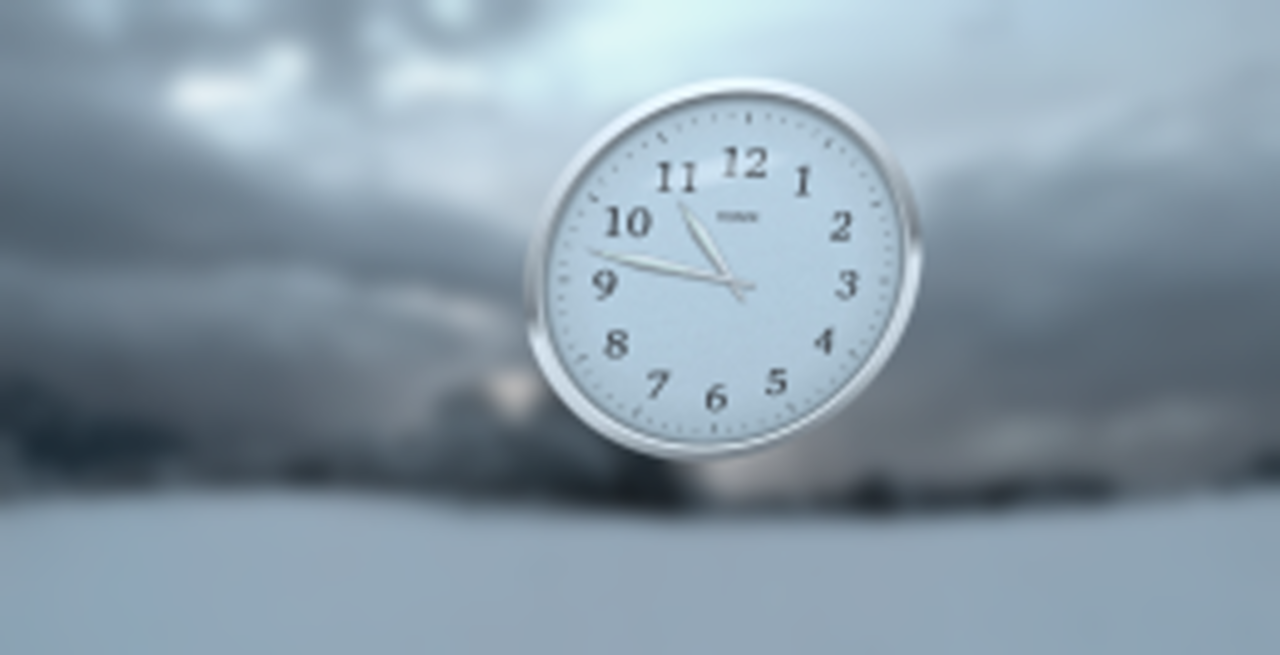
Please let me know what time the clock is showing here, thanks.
10:47
